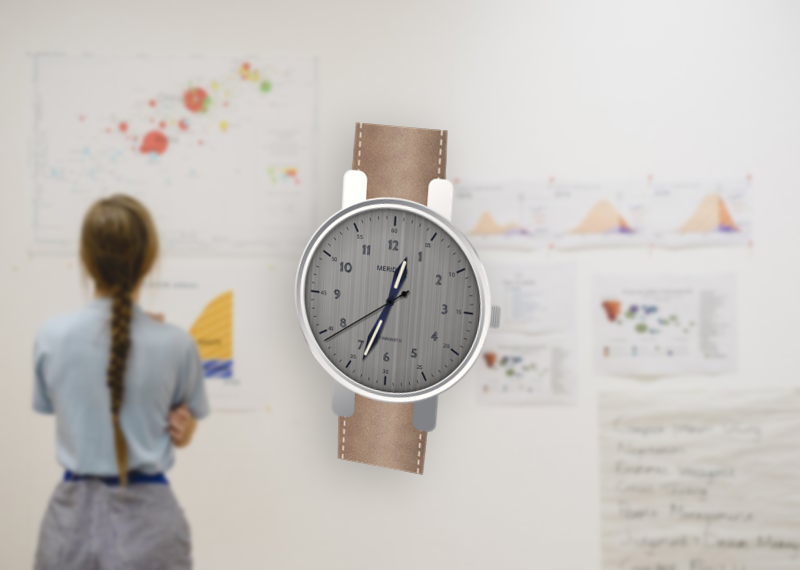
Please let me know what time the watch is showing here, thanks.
12:33:39
